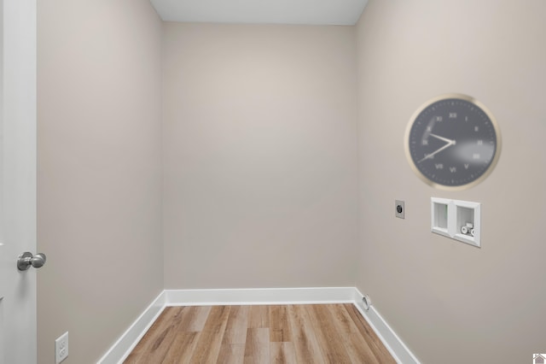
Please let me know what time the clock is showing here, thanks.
9:40
